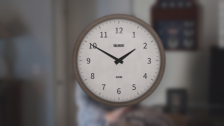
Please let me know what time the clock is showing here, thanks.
1:50
